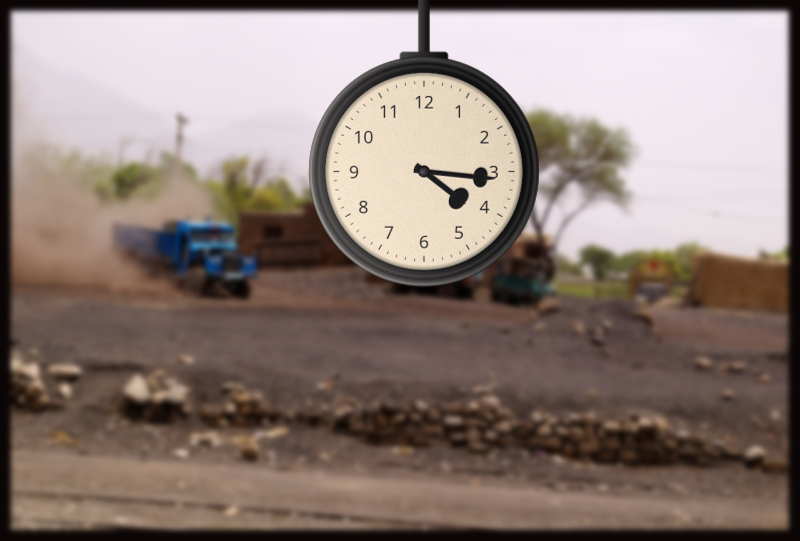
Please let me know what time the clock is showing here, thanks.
4:16
